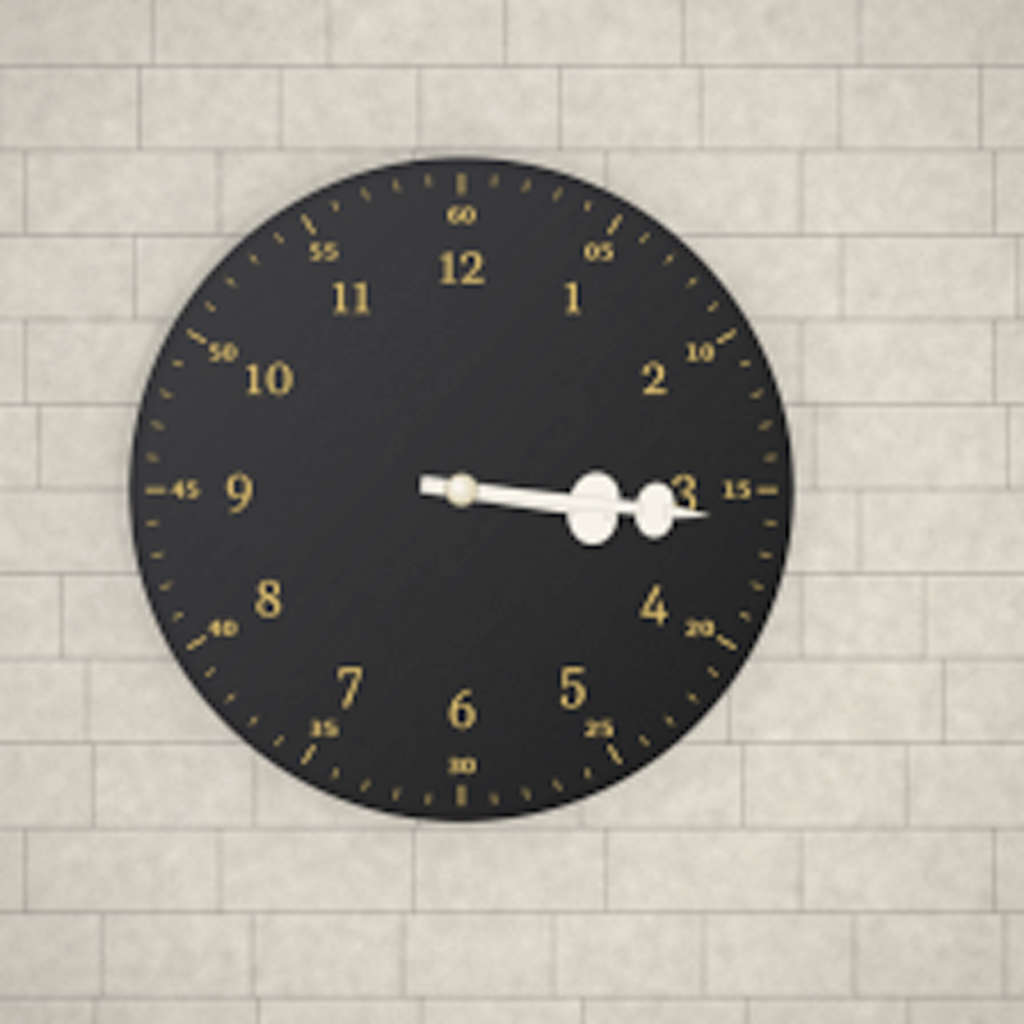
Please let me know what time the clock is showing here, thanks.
3:16
